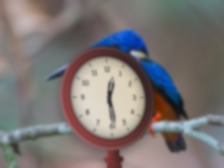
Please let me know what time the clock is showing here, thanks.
12:29
